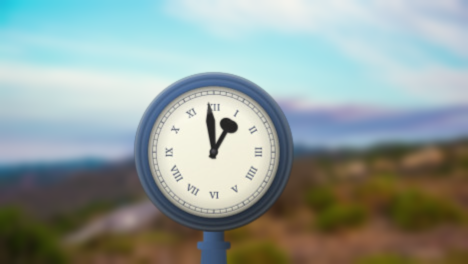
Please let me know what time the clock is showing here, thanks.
12:59
